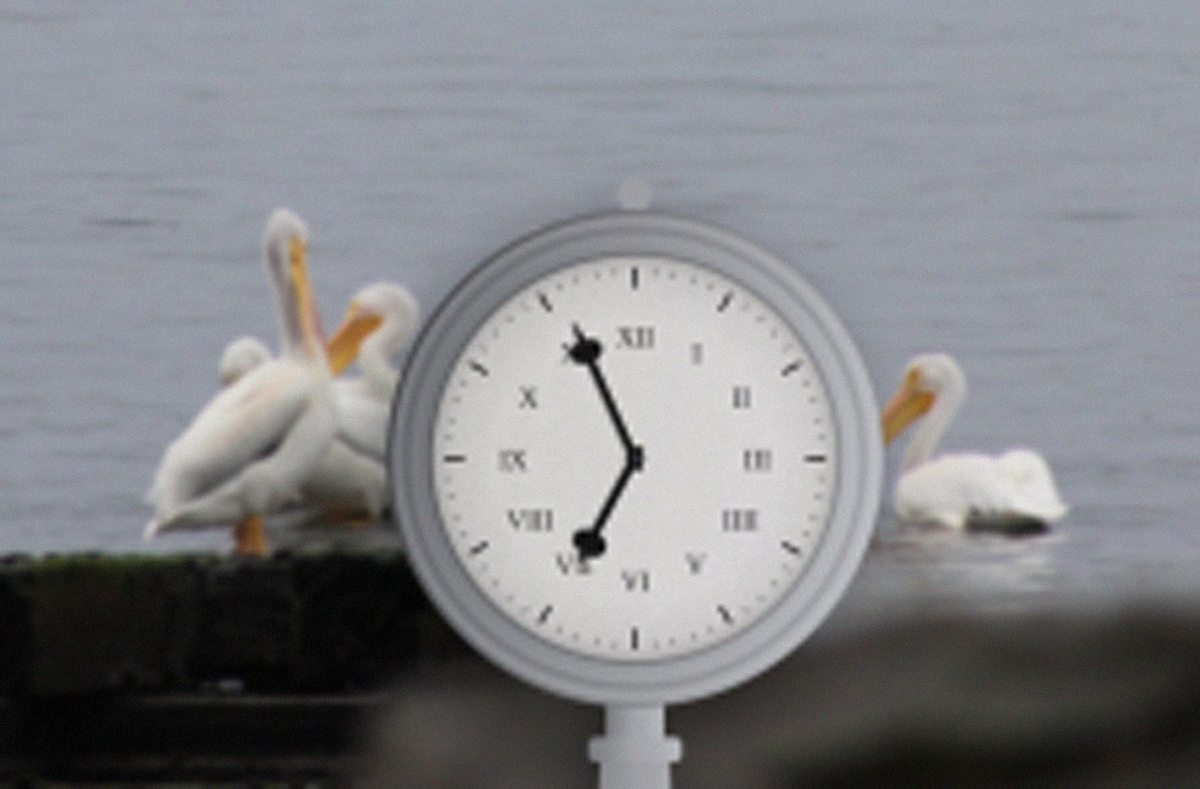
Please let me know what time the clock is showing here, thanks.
6:56
